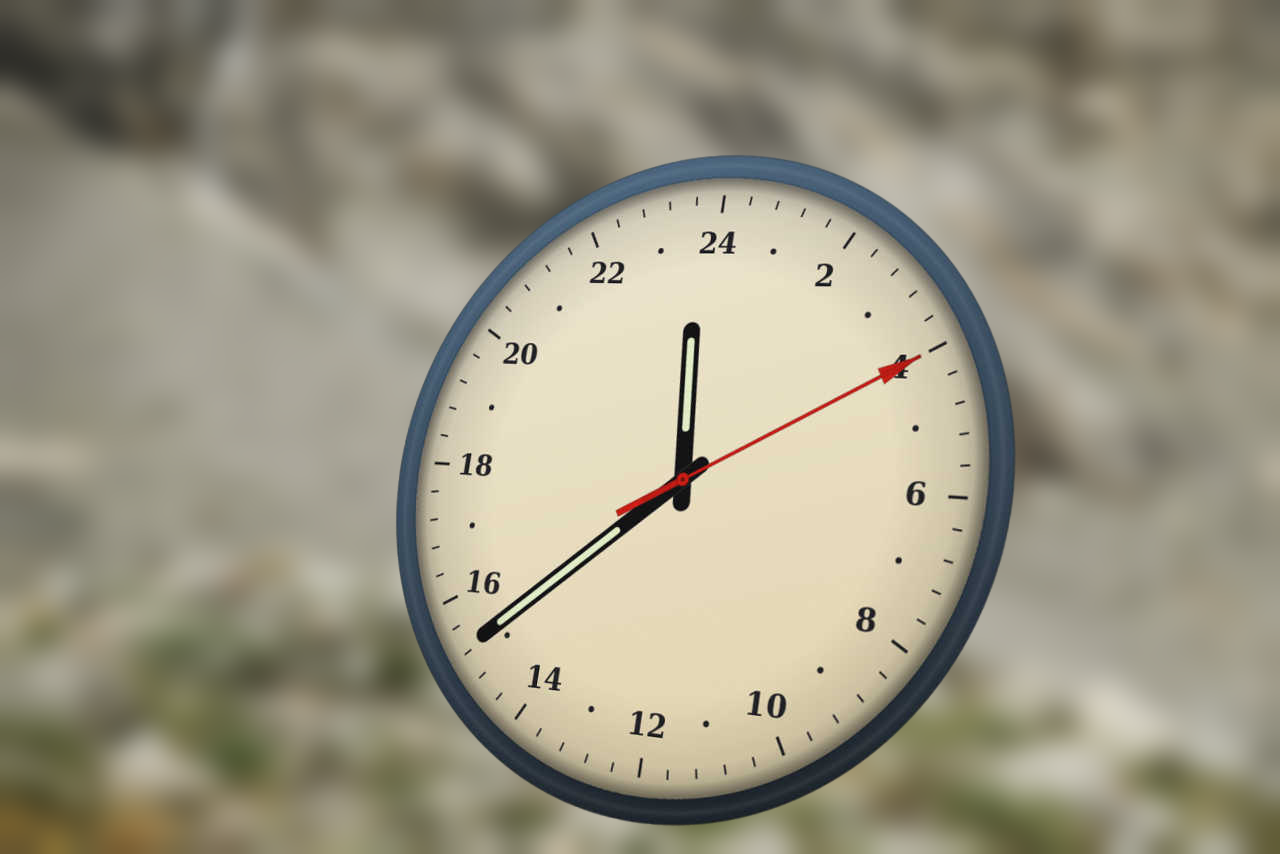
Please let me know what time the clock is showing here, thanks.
23:38:10
